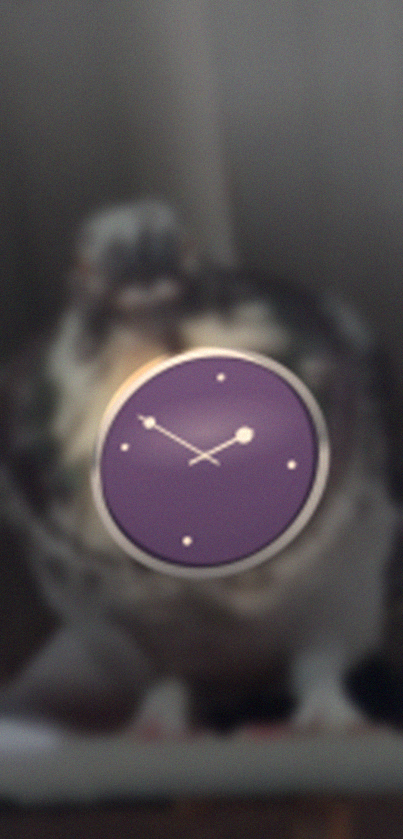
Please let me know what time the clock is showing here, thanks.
1:49
